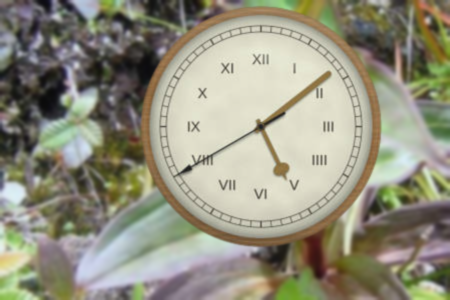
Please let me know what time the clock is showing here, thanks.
5:08:40
